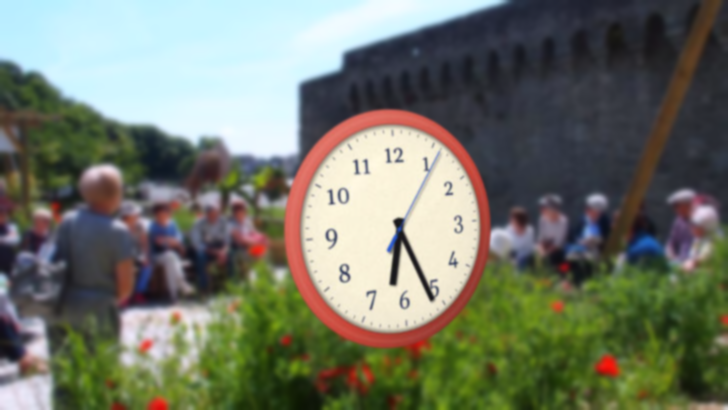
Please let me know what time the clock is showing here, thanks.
6:26:06
